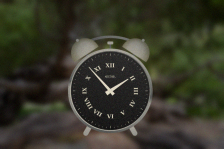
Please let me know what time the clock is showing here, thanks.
1:53
